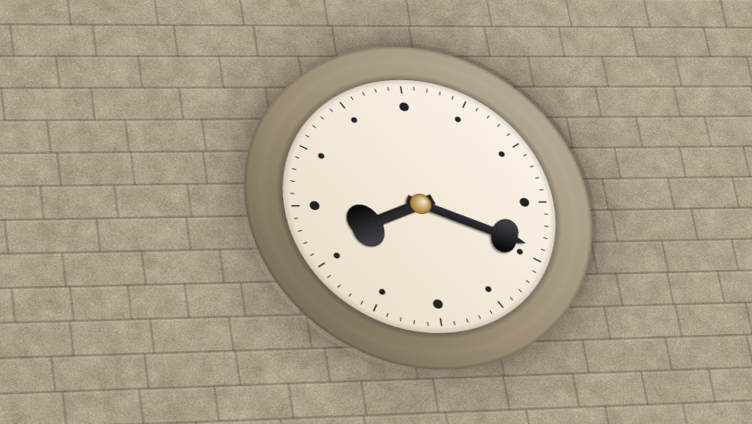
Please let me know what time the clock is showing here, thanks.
8:19
